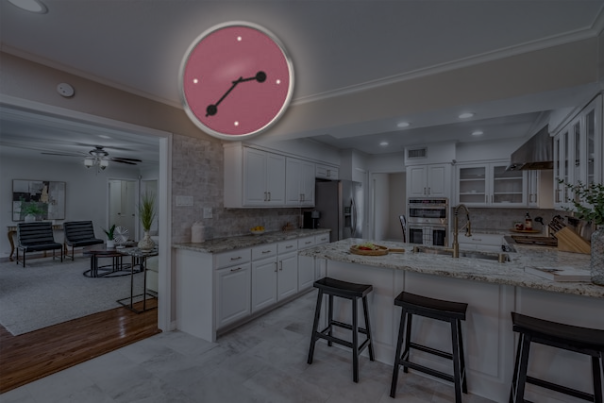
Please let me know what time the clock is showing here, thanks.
2:37
